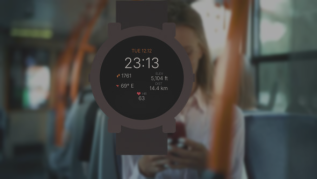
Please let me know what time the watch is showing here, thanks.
23:13
